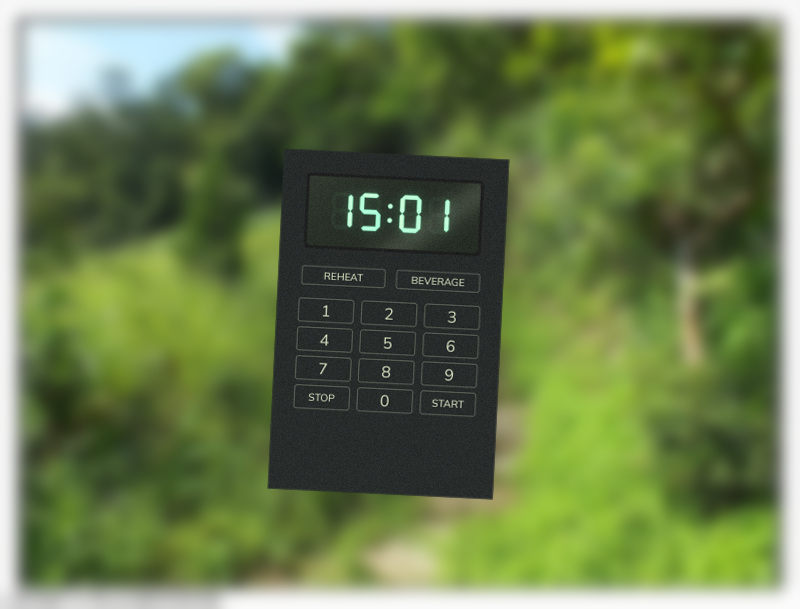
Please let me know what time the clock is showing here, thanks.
15:01
